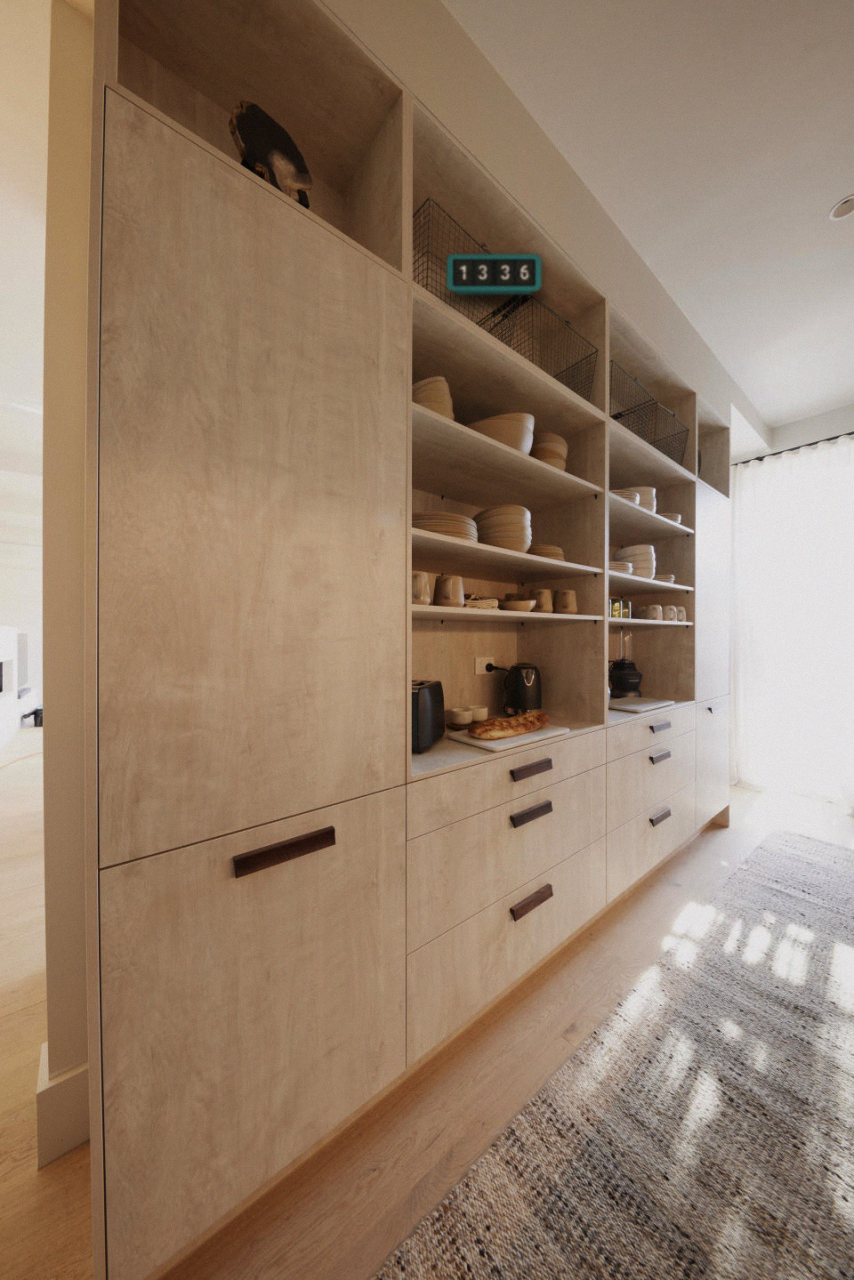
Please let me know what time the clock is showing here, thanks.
13:36
